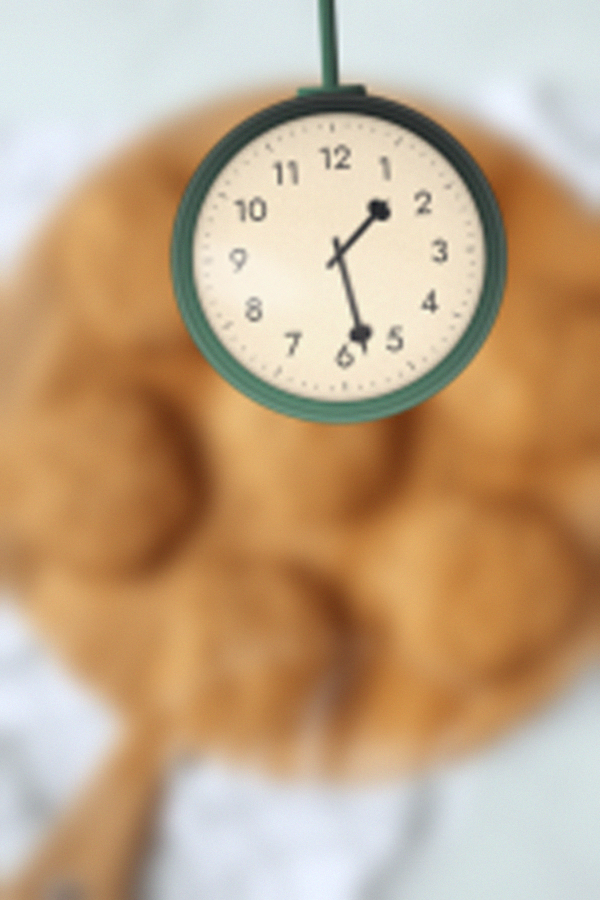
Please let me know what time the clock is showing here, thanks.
1:28
